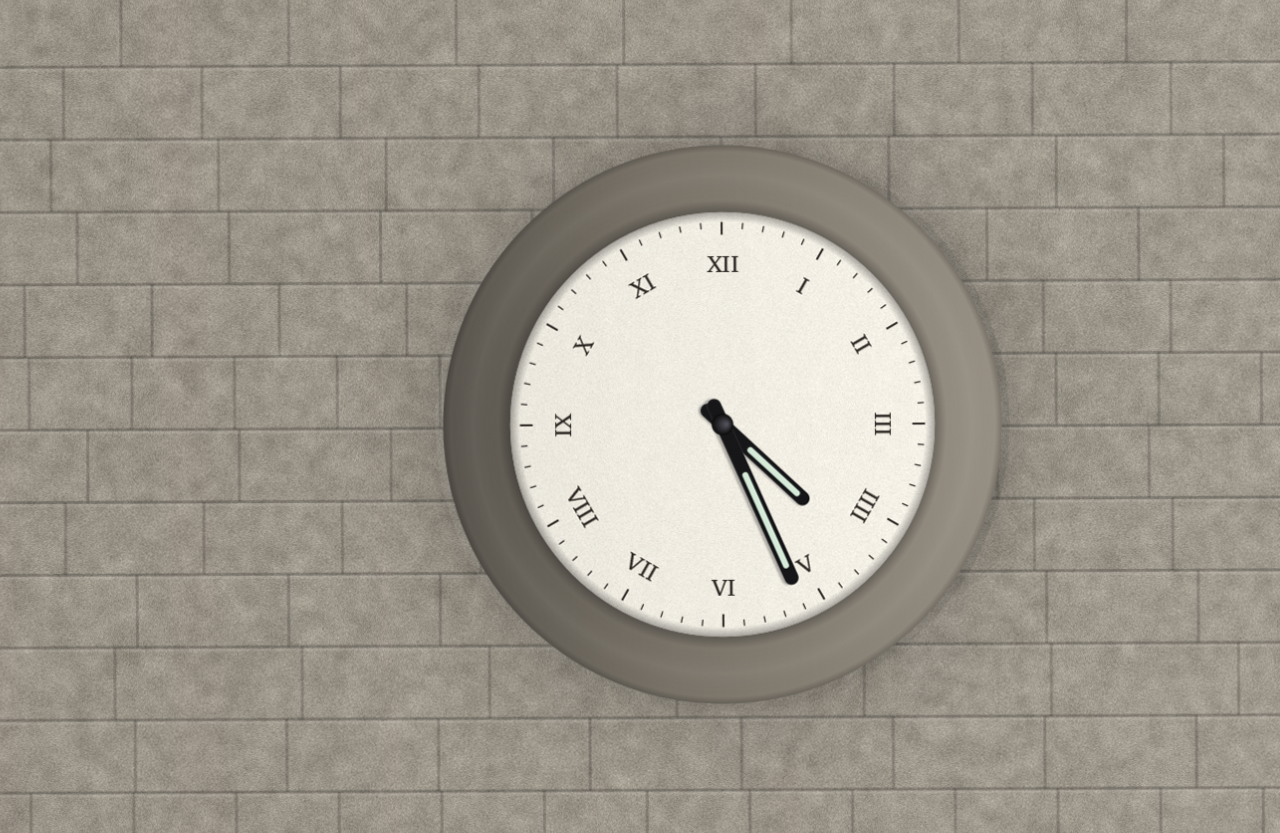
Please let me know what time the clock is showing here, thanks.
4:26
